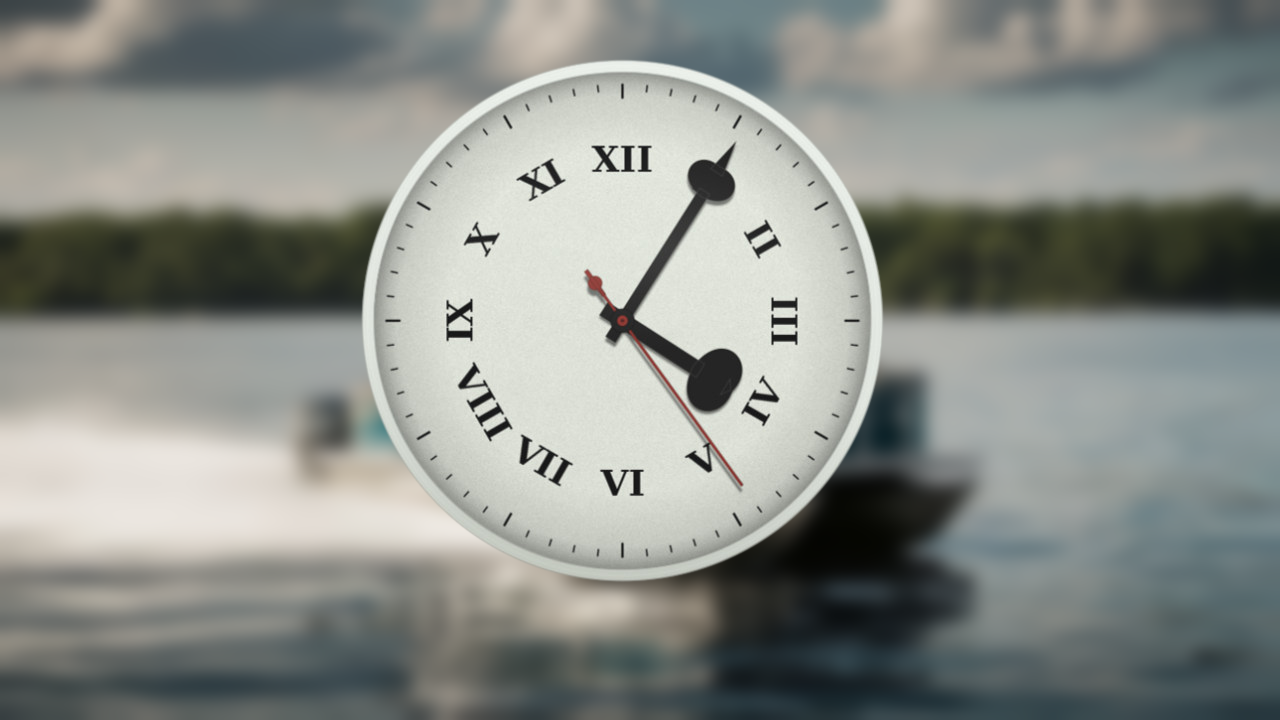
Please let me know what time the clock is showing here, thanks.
4:05:24
